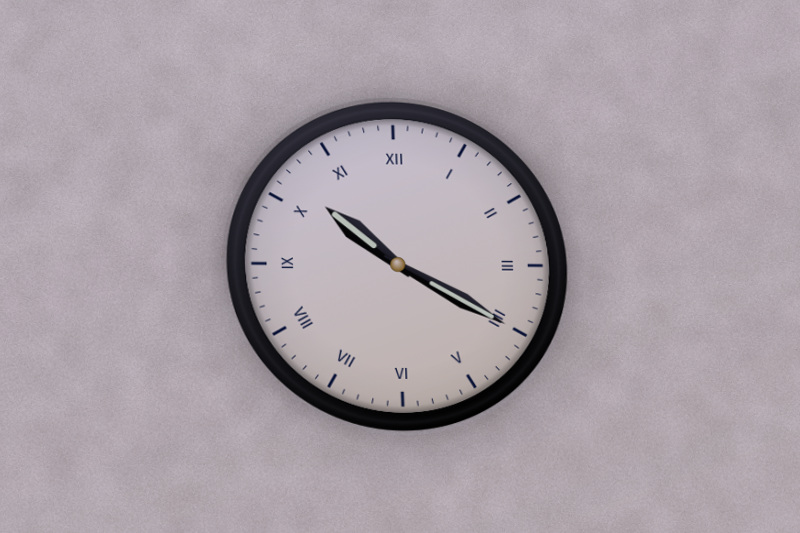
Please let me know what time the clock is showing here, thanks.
10:20
